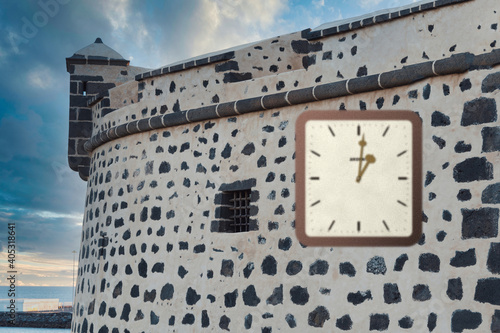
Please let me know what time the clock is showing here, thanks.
1:01
